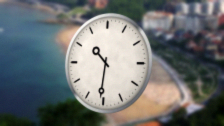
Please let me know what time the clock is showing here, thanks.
10:31
